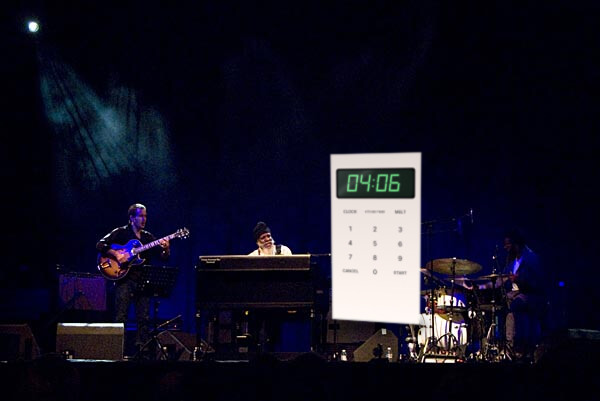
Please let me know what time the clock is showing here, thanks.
4:06
